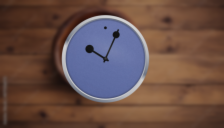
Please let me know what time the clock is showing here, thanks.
10:04
